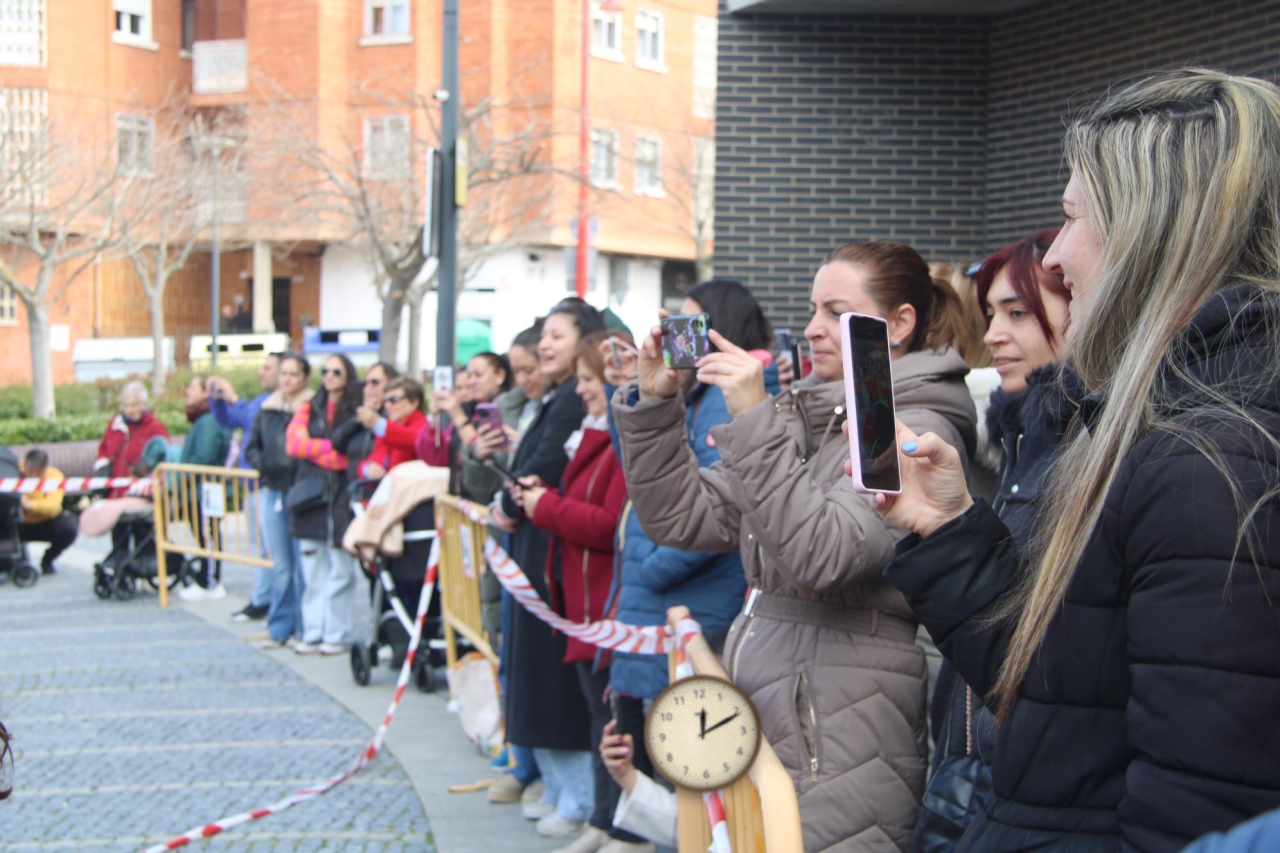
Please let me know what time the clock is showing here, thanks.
12:11
